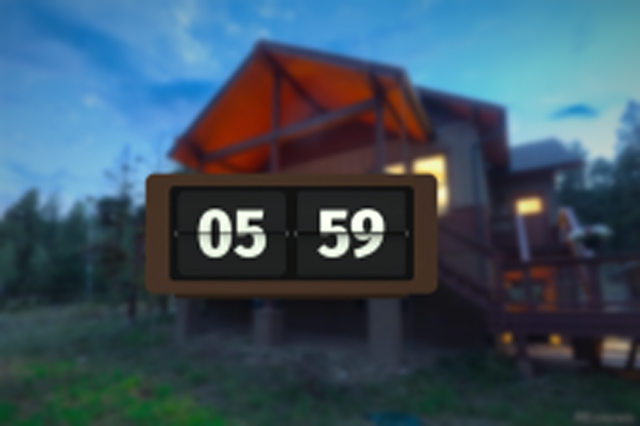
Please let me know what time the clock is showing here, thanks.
5:59
